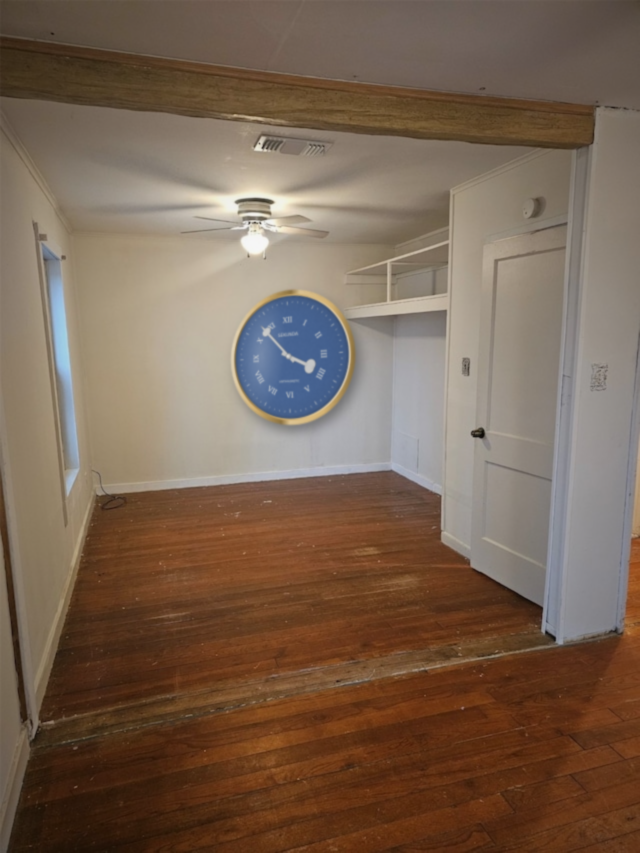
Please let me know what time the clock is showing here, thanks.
3:53
